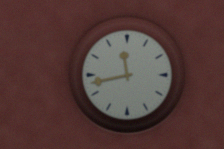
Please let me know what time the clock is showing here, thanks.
11:43
